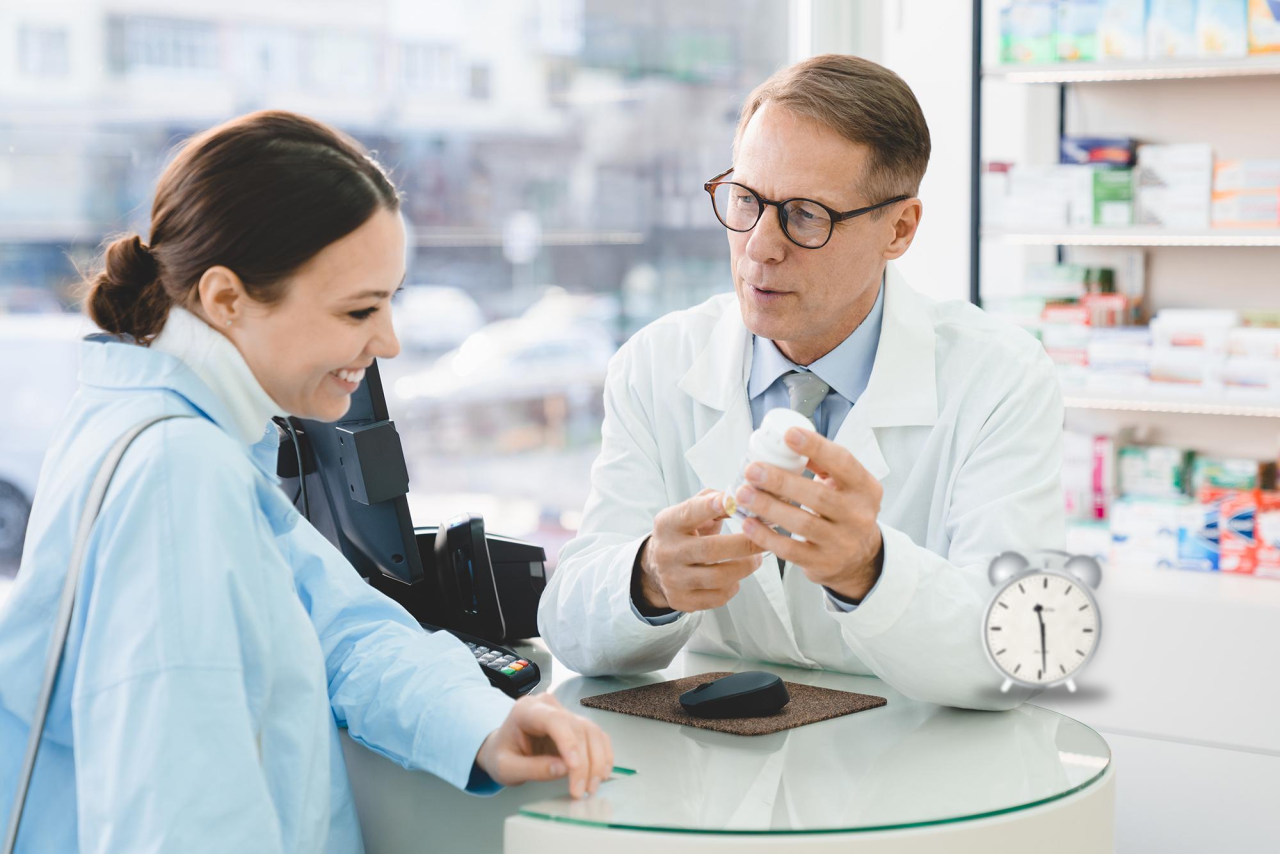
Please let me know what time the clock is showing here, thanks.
11:29
